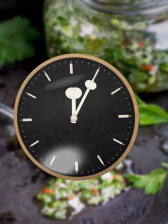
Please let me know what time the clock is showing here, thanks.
12:05
